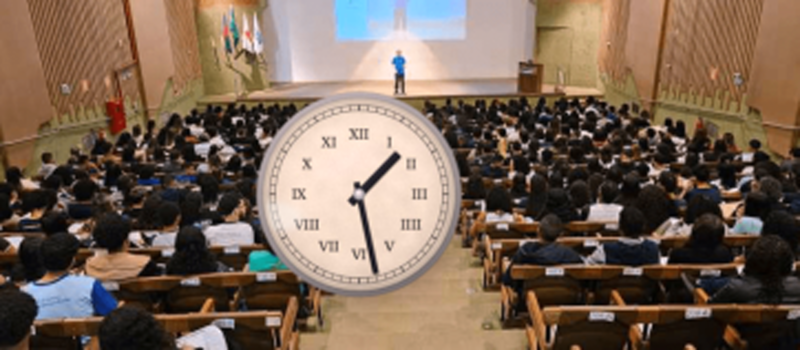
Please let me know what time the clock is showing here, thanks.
1:28
